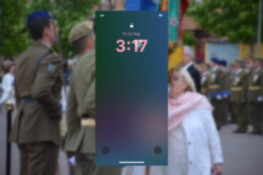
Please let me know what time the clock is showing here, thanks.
3:17
